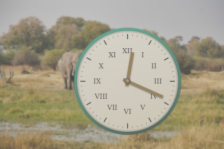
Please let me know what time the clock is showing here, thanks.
12:19
